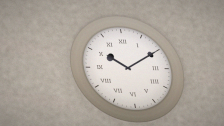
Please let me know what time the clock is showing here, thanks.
10:10
